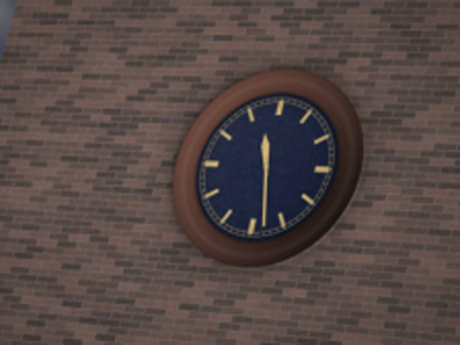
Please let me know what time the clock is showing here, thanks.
11:28
